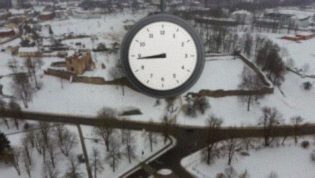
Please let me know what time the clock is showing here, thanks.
8:44
